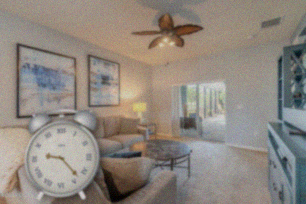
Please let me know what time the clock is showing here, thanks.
9:23
